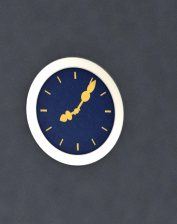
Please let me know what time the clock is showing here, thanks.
8:06
